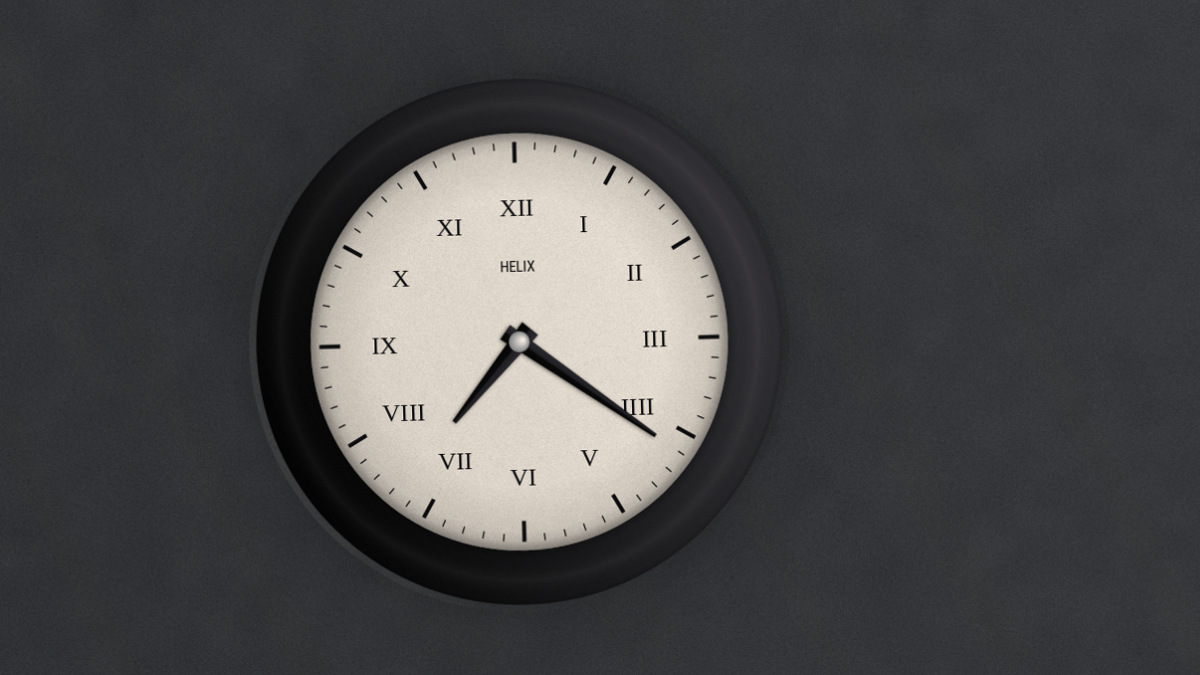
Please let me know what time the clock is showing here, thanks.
7:21
